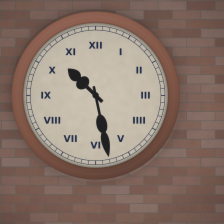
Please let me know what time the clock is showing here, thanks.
10:28
